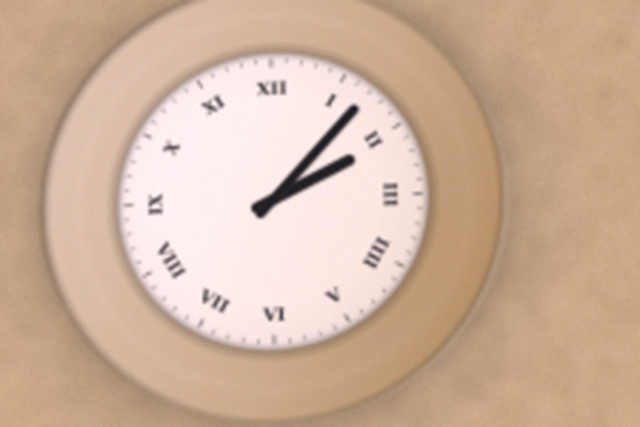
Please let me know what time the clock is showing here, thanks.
2:07
